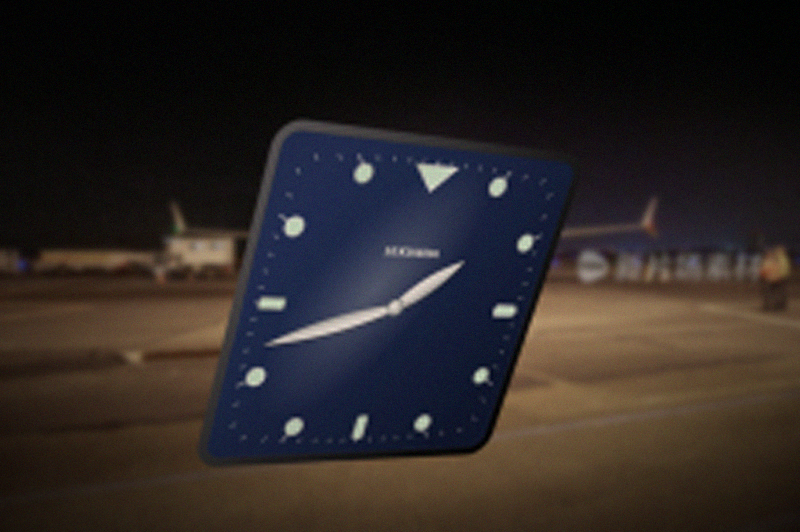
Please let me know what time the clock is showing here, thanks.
1:42
